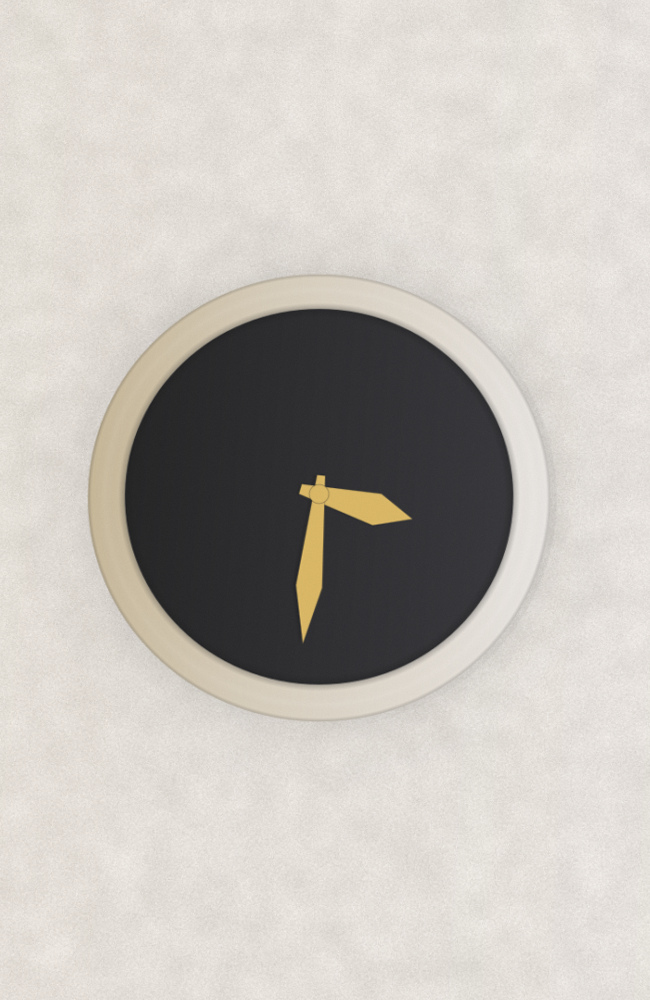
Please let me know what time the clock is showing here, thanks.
3:31
